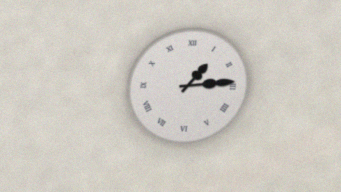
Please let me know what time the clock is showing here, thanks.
1:14
